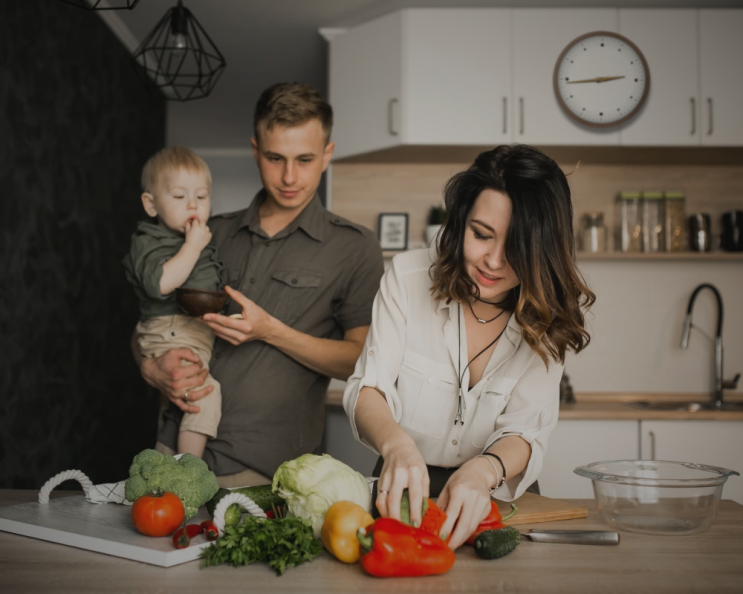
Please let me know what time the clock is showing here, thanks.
2:44
